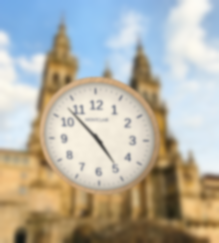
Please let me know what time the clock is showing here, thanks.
4:53
